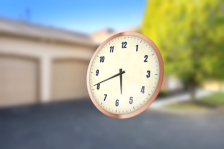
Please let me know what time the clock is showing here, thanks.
5:41
